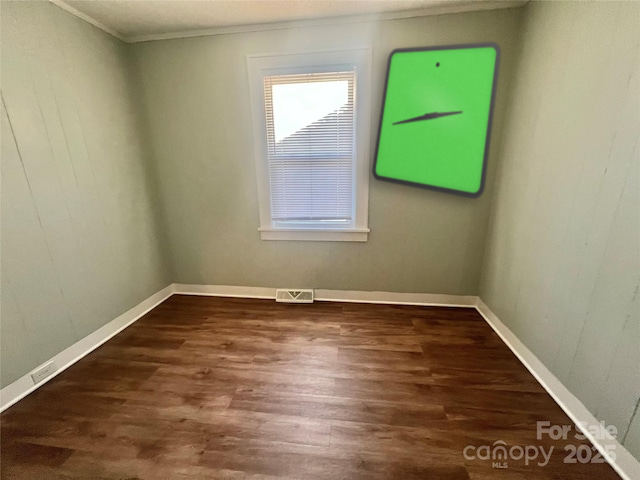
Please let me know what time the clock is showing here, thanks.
2:43
